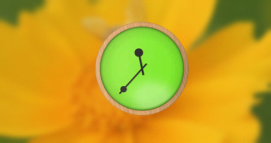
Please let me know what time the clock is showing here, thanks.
11:37
